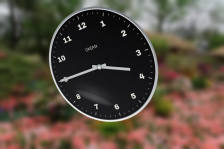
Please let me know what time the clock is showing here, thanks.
3:45
